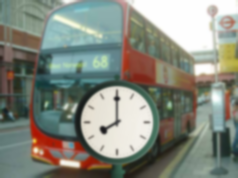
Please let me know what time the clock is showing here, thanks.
8:00
